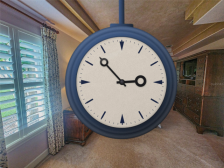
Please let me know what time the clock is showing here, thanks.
2:53
